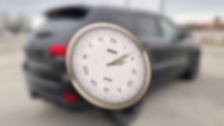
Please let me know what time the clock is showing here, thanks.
2:08
